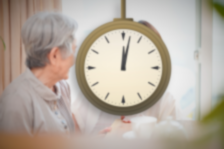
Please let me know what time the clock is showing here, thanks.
12:02
